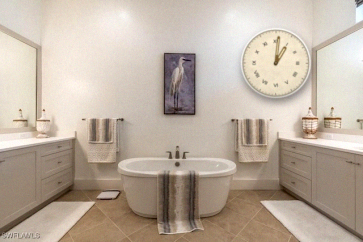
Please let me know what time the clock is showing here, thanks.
1:01
